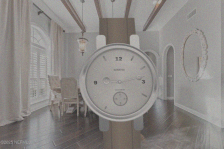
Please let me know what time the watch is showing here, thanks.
9:13
